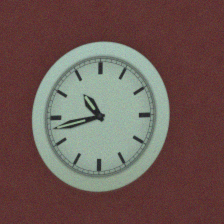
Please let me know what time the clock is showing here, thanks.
10:43
